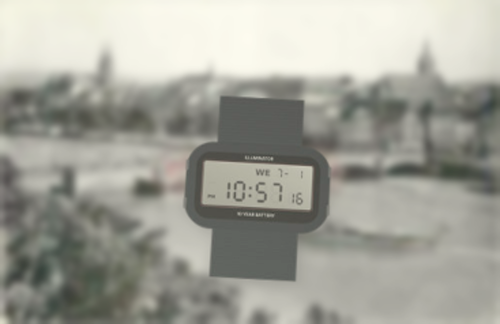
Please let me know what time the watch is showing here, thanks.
10:57:16
